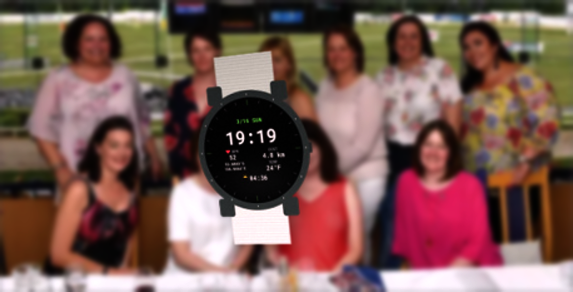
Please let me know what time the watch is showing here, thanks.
19:19
